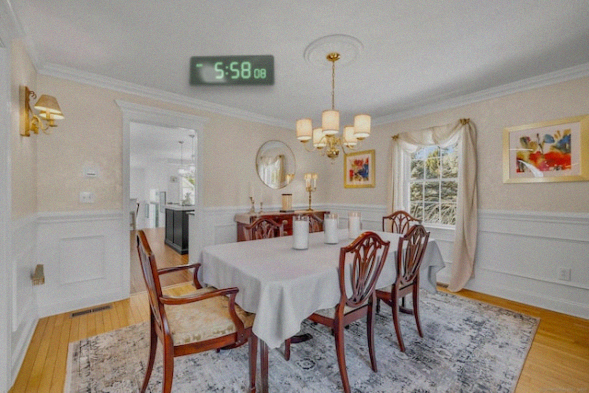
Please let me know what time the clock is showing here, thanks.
5:58:08
